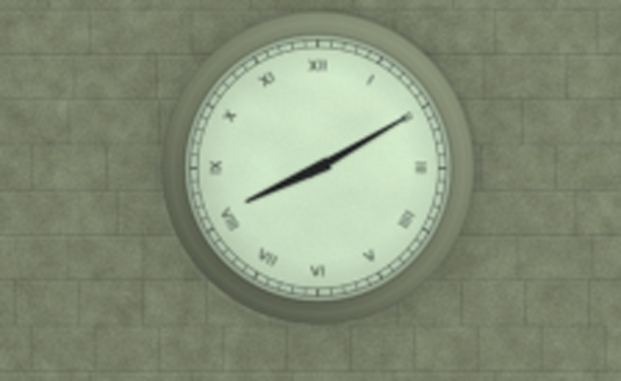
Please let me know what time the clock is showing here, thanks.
8:10
